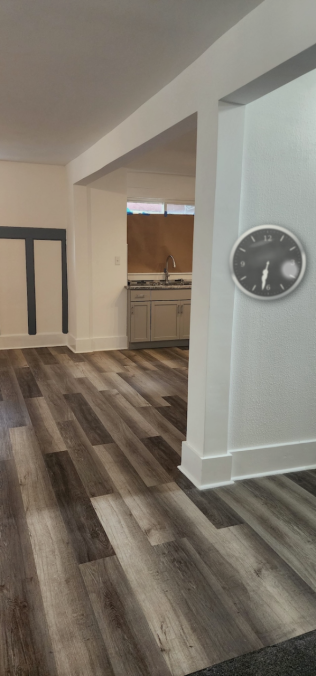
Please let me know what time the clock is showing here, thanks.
6:32
